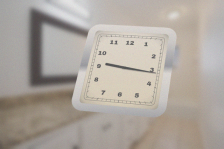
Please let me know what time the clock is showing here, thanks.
9:16
